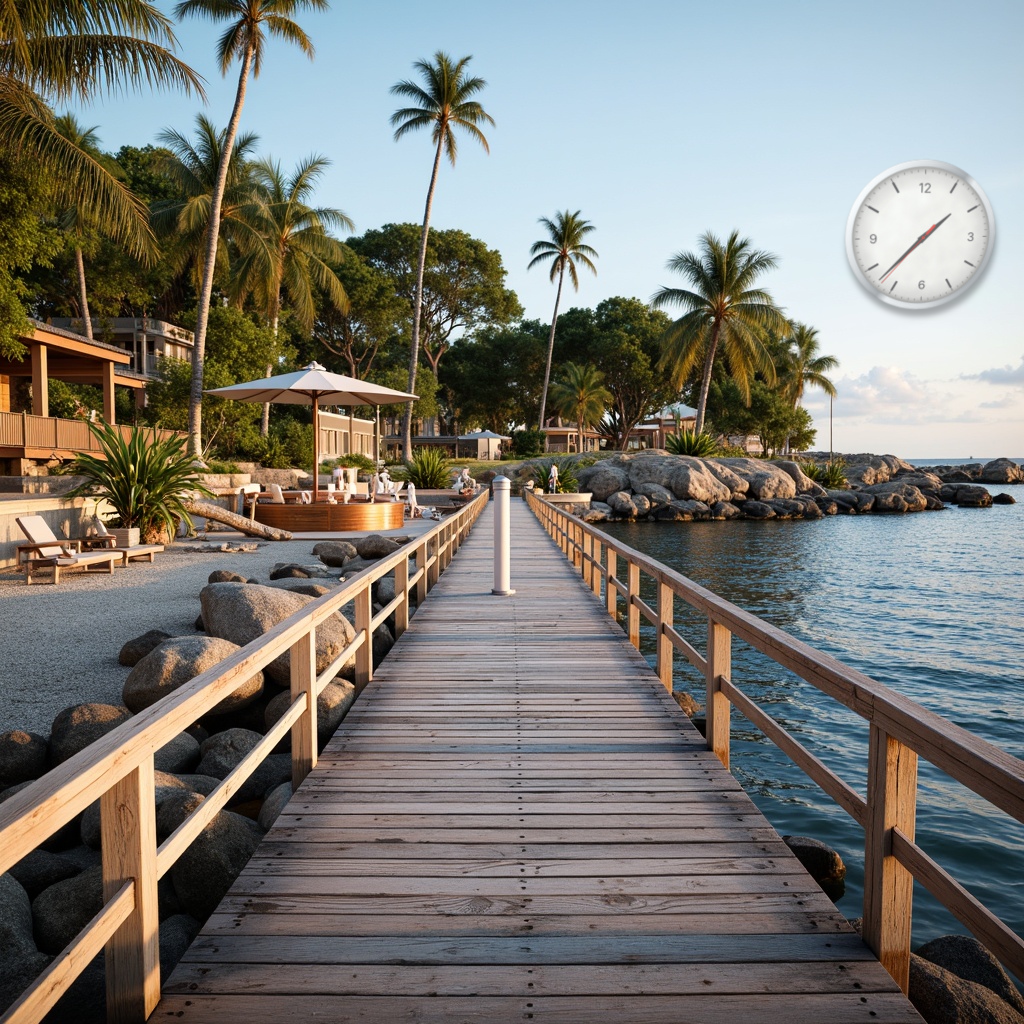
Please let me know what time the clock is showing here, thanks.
1:37:37
